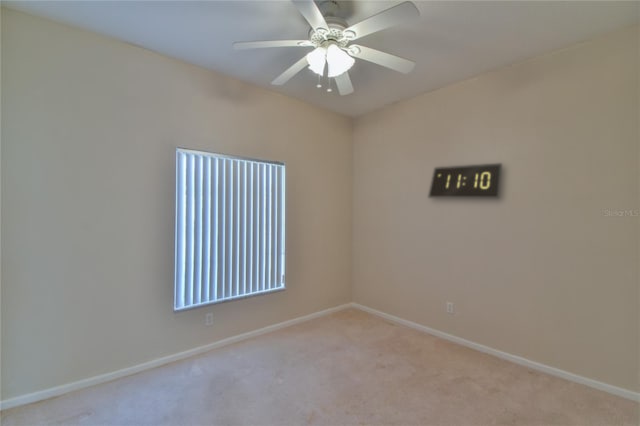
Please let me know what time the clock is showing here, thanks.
11:10
